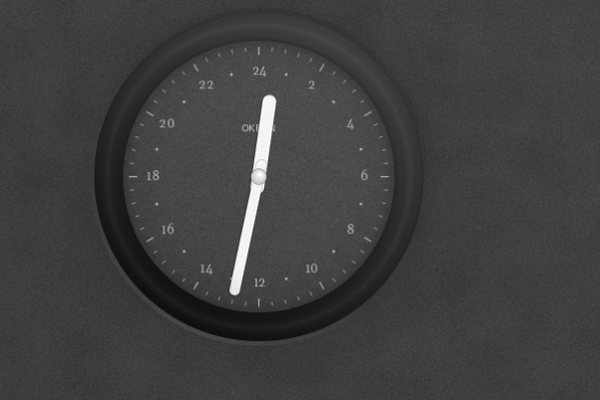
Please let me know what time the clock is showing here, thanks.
0:32
